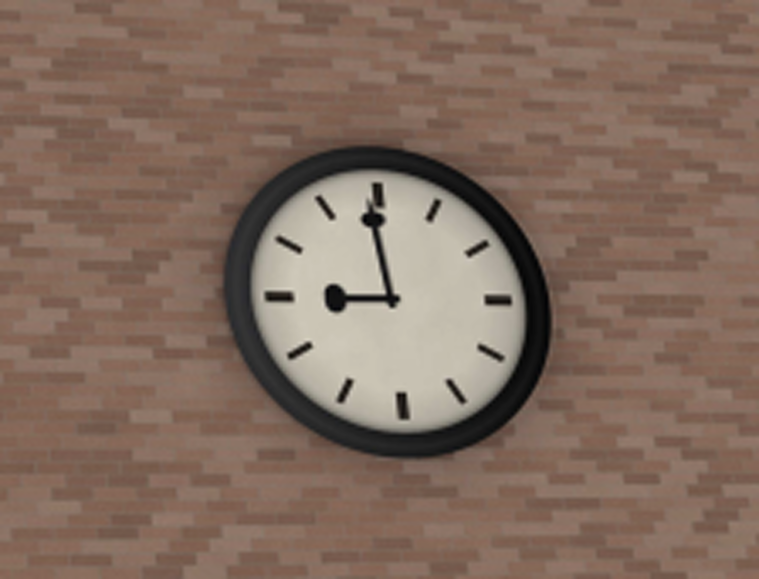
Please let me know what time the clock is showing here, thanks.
8:59
